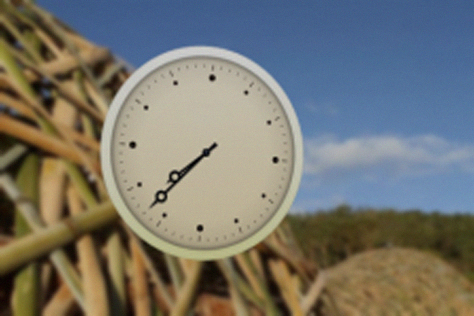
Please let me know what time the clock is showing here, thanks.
7:37
